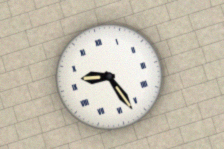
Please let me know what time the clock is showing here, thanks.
9:27
